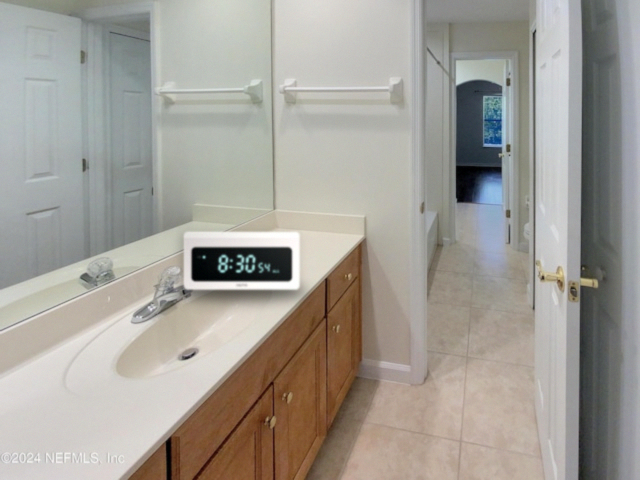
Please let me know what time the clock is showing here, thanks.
8:30
